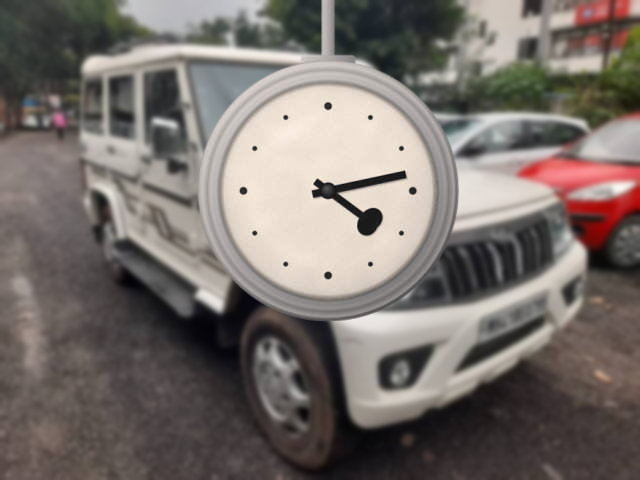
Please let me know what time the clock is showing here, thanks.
4:13
